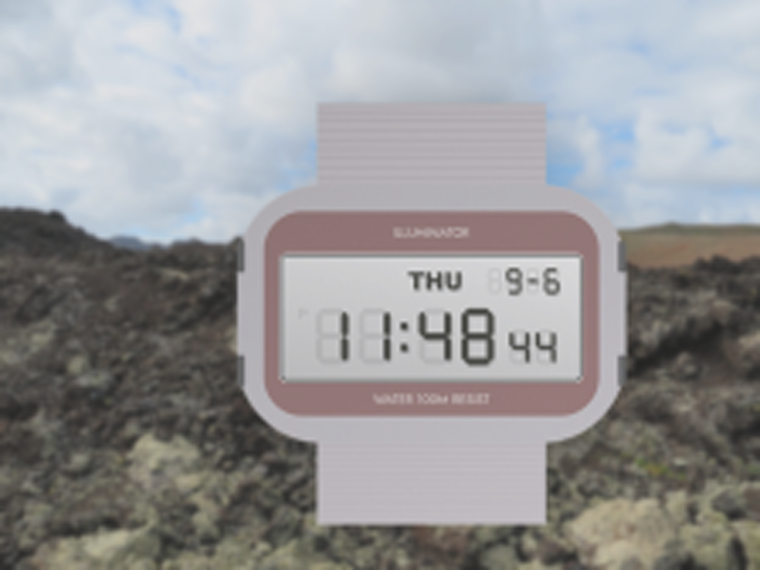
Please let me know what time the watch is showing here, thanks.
11:48:44
